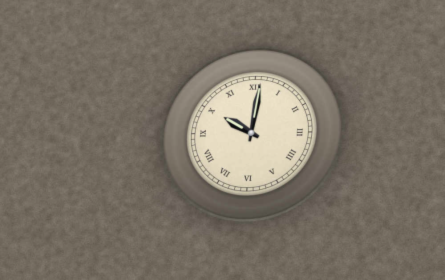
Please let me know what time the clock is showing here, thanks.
10:01
